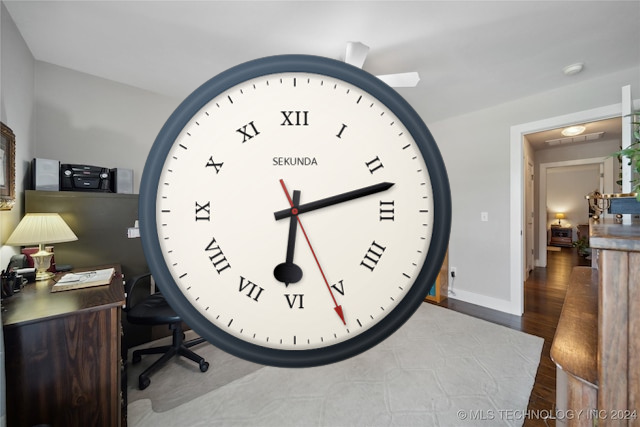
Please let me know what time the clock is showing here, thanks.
6:12:26
